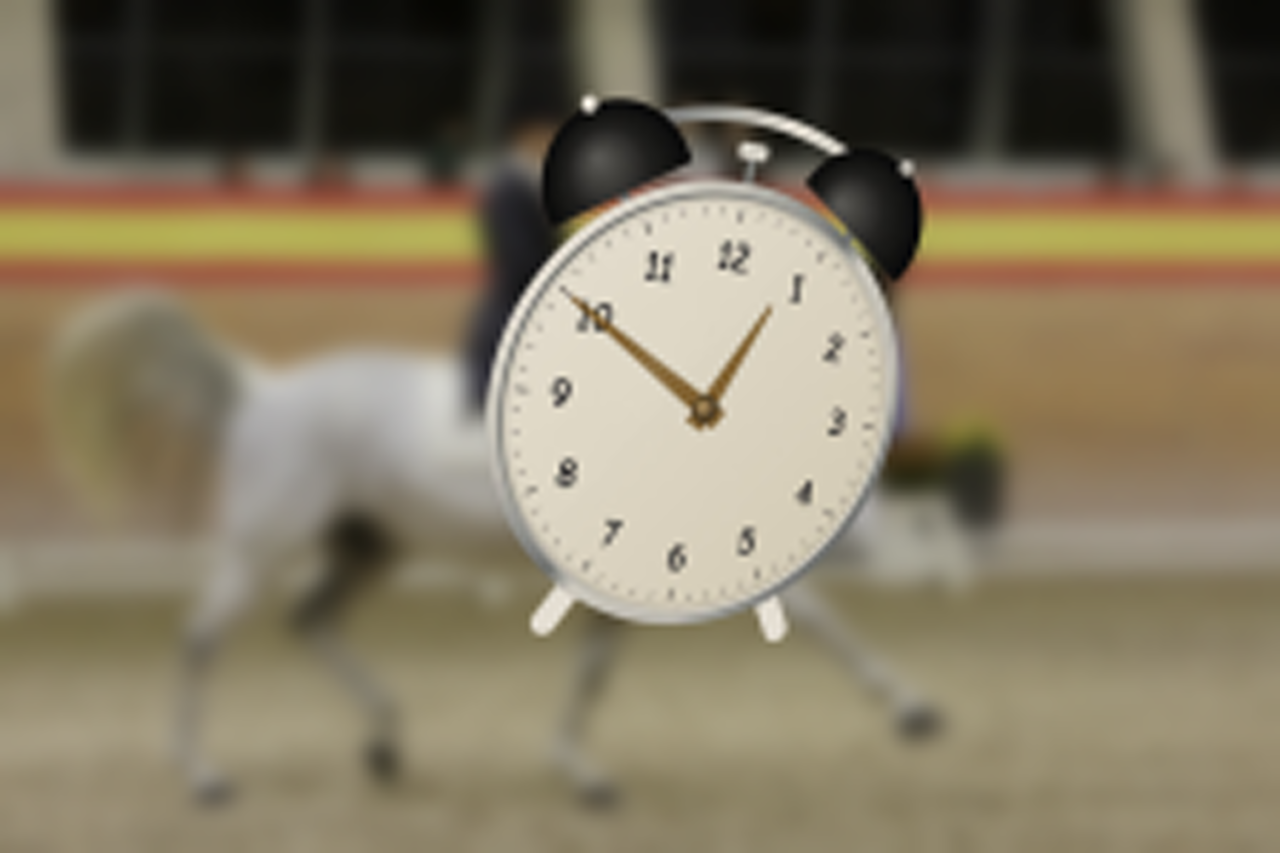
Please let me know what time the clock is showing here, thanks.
12:50
